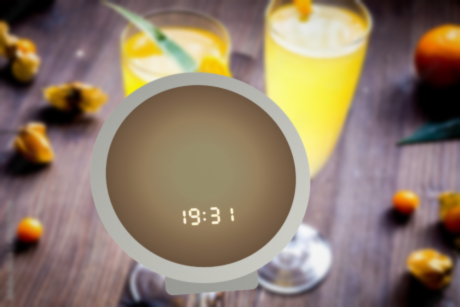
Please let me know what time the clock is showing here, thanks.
19:31
